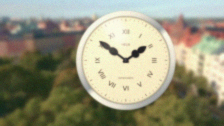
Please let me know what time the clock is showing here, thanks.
1:51
